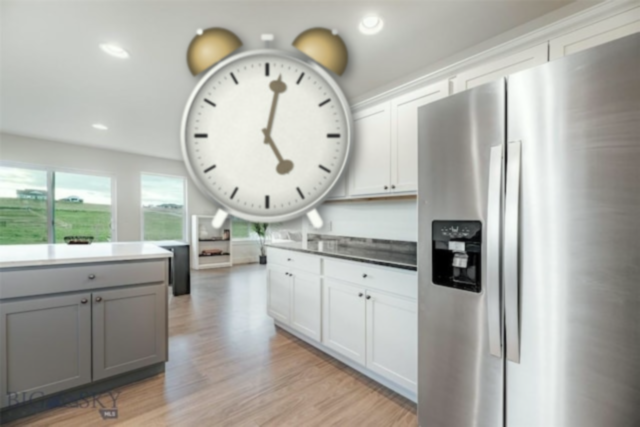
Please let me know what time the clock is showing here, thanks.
5:02
